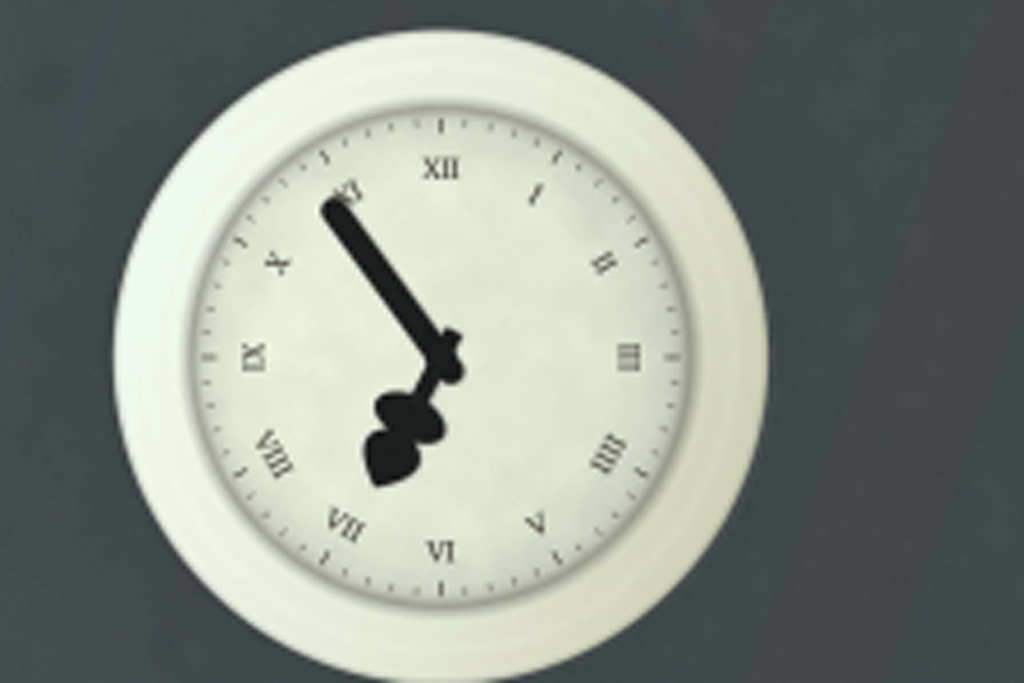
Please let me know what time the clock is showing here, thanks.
6:54
